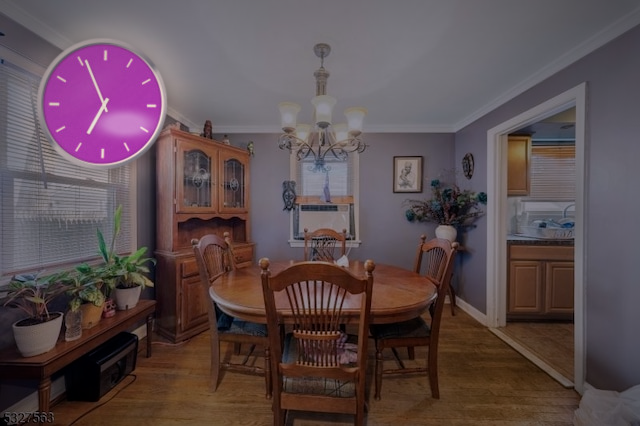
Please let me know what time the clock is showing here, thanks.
6:56
